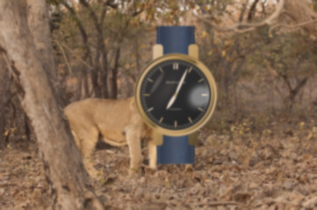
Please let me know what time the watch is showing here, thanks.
7:04
